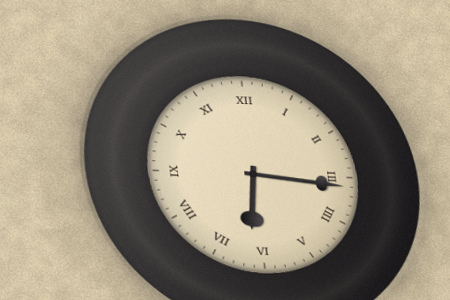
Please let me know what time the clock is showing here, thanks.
6:16
